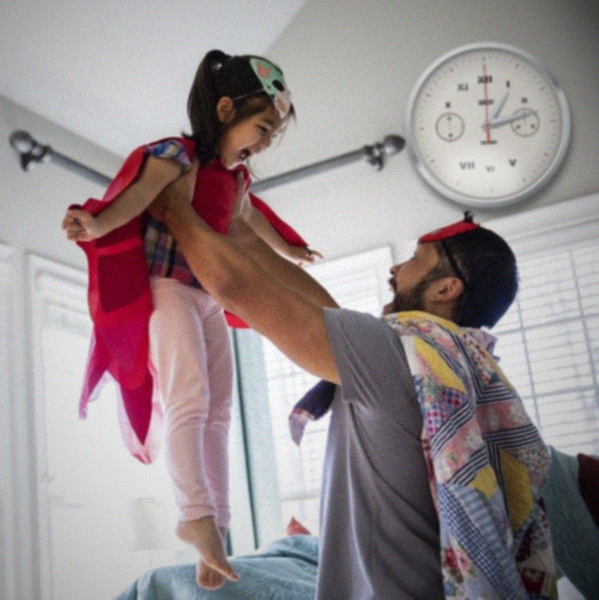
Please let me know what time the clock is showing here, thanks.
1:13
